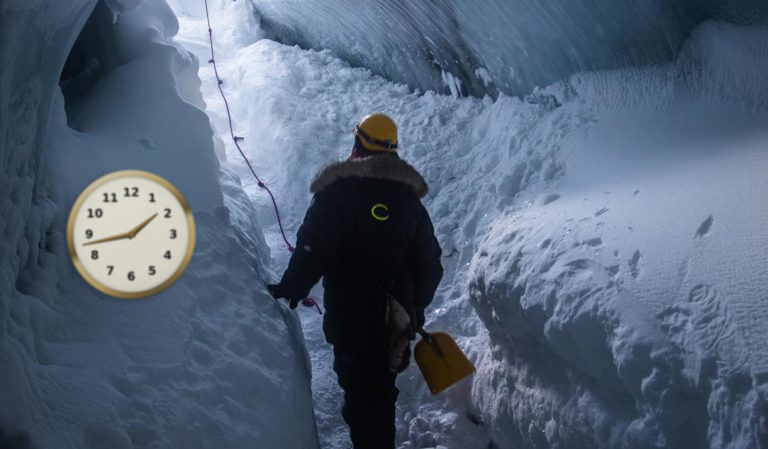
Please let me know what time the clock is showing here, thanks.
1:43
